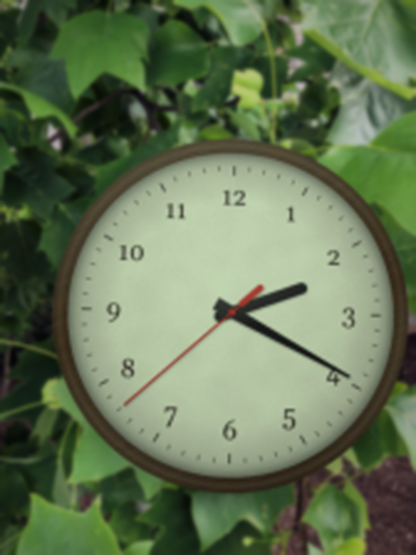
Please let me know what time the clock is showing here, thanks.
2:19:38
